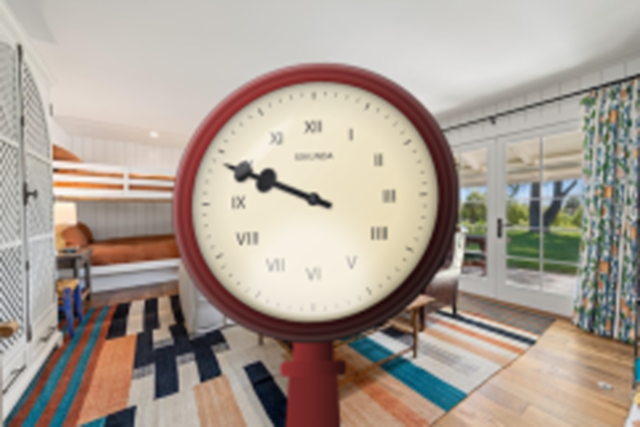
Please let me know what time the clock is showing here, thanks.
9:49
